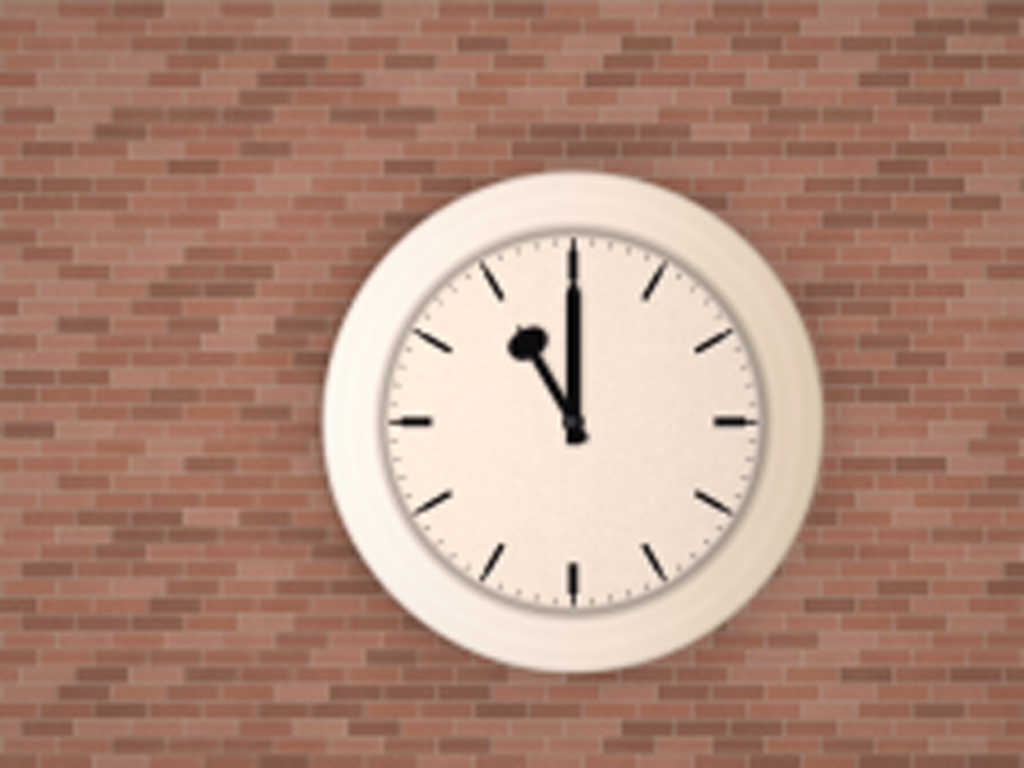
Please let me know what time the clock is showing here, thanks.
11:00
